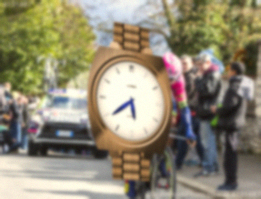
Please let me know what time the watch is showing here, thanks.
5:39
